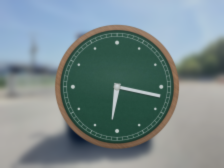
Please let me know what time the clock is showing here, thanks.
6:17
